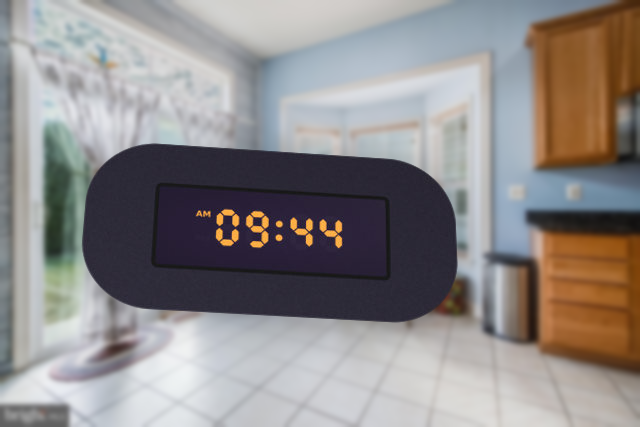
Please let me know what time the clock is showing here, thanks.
9:44
